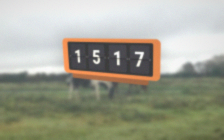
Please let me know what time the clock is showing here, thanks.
15:17
